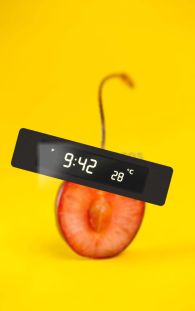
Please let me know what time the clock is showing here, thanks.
9:42
